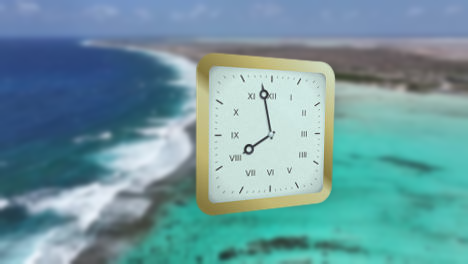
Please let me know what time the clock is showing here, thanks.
7:58
